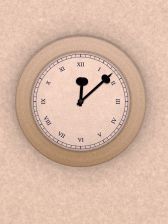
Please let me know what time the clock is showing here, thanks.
12:08
